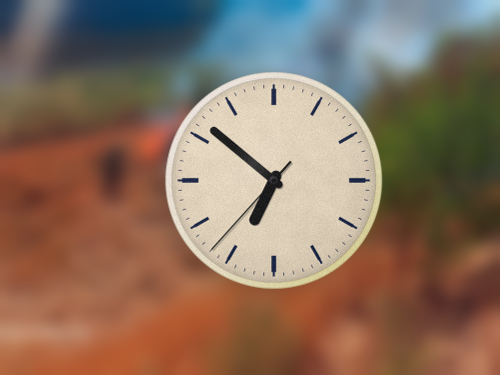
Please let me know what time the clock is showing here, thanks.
6:51:37
